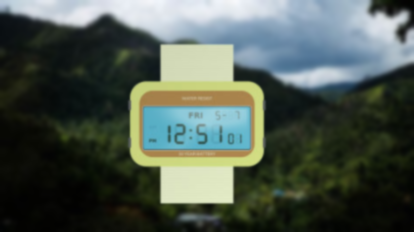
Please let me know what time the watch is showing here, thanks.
12:51:01
